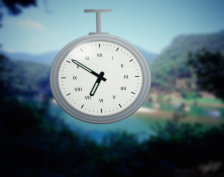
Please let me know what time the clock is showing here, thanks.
6:51
